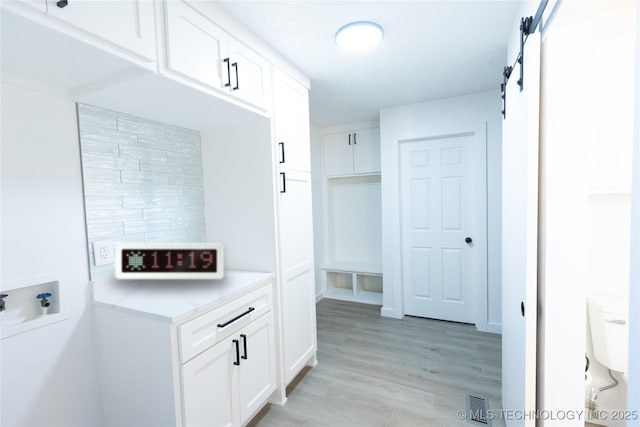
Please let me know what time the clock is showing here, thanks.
11:19
